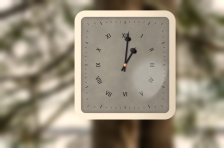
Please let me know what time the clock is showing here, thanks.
1:01
